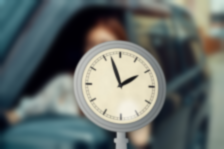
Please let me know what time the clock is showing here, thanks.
1:57
